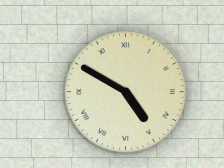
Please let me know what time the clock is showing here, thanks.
4:50
